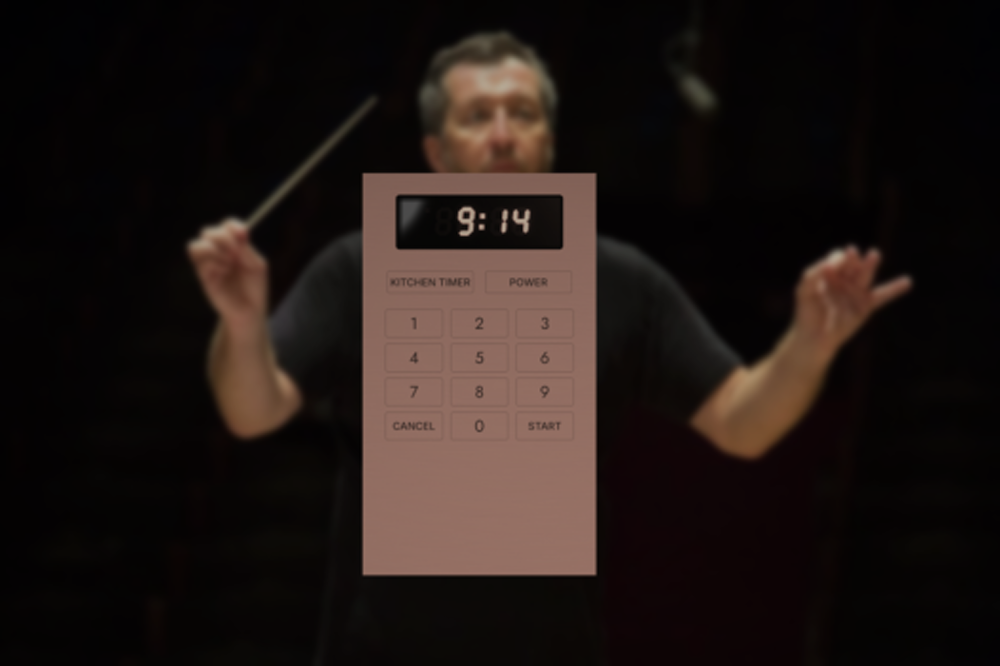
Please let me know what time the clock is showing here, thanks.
9:14
